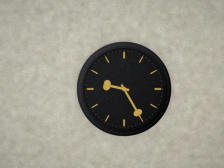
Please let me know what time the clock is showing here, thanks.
9:25
